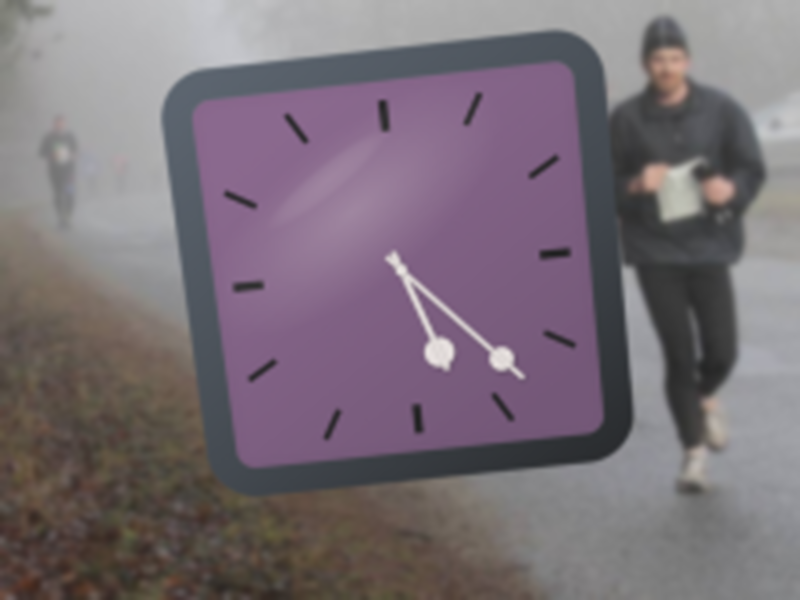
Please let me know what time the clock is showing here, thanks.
5:23
